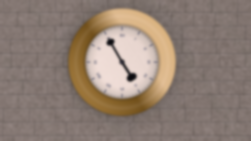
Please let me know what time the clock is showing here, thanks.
4:55
